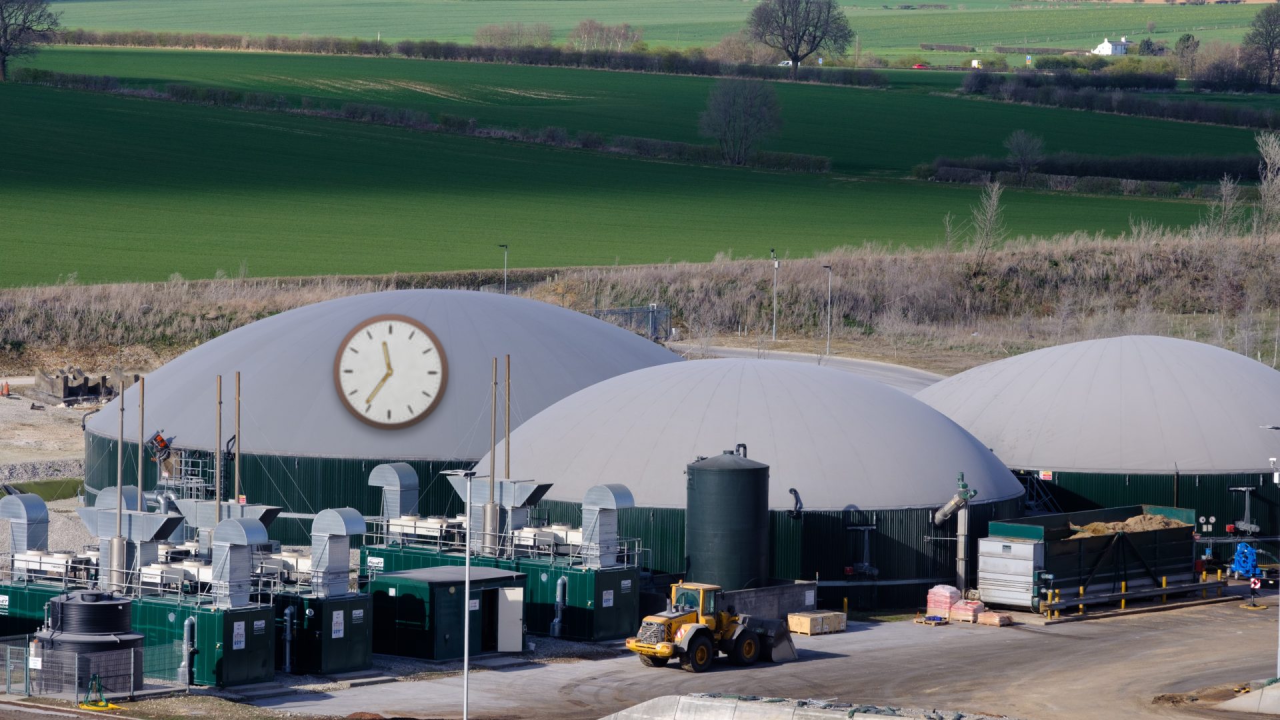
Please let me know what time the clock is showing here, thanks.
11:36
